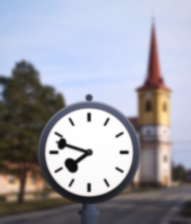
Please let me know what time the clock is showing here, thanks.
7:48
